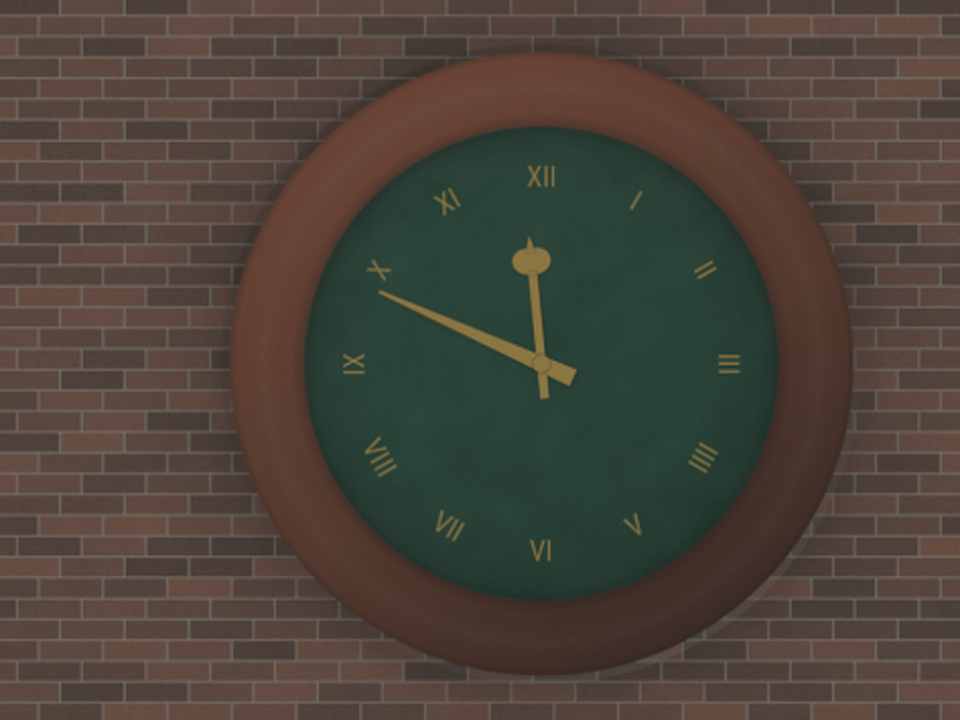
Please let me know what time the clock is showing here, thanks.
11:49
